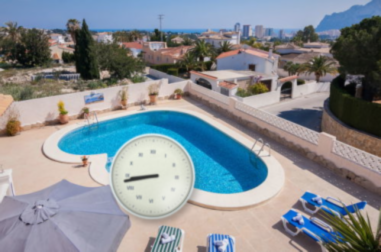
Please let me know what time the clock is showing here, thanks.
8:43
